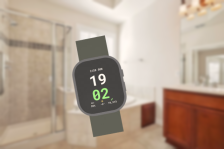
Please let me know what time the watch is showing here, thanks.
19:02
